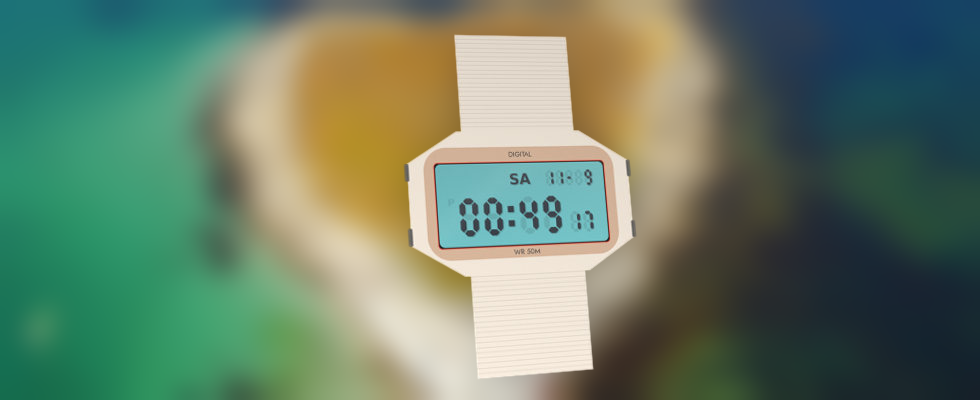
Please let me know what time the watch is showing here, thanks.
0:49:17
